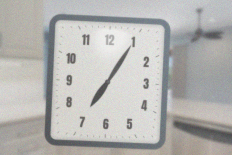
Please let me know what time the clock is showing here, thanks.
7:05
